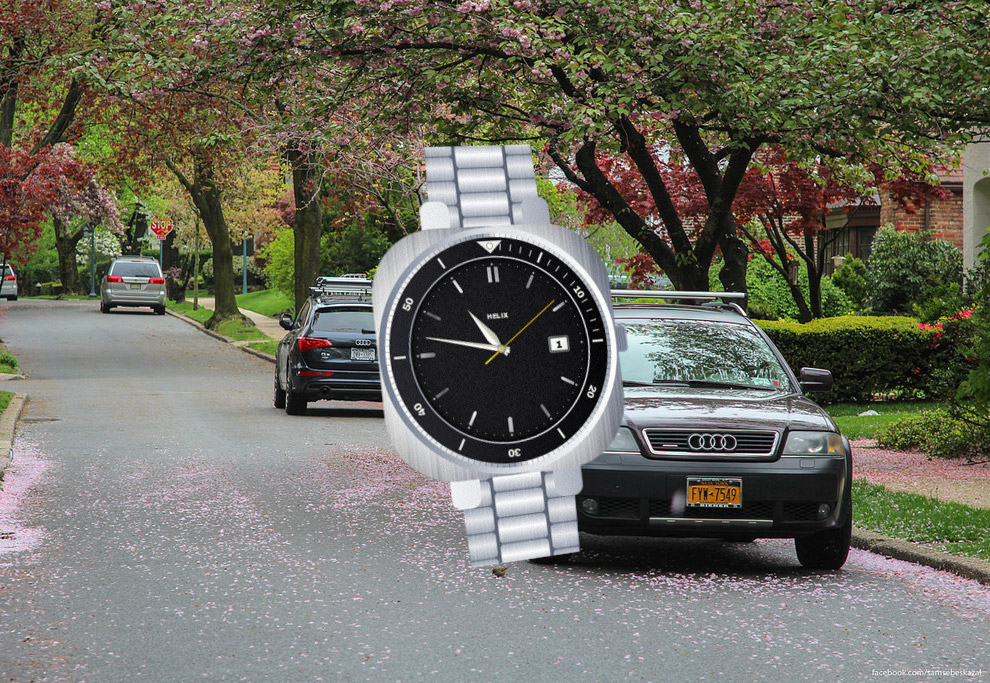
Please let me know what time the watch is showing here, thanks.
10:47:09
